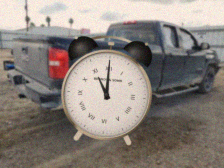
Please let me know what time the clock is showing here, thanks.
11:00
